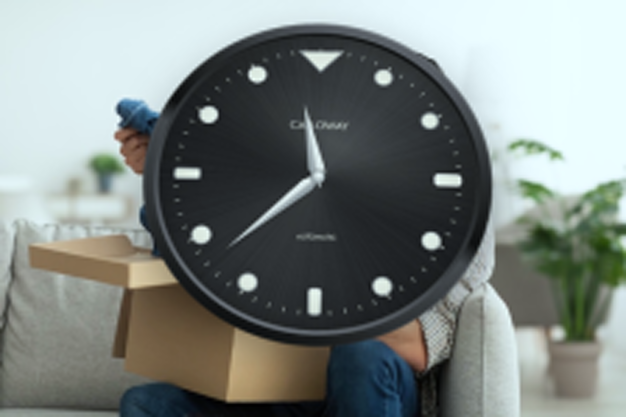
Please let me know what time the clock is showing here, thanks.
11:38
